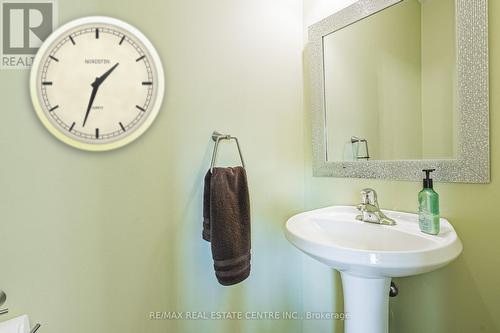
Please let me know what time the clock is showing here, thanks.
1:33
